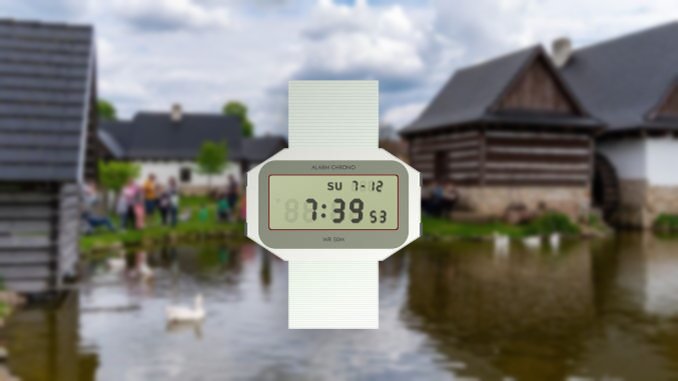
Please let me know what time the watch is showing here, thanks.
7:39:53
